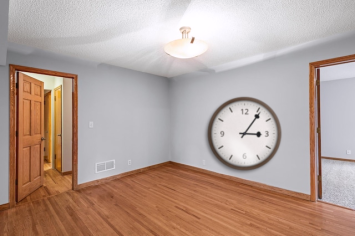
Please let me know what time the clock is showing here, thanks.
3:06
